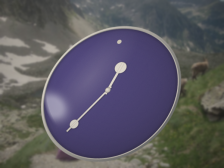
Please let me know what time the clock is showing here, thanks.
12:36
